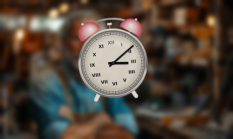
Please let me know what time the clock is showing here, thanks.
3:09
